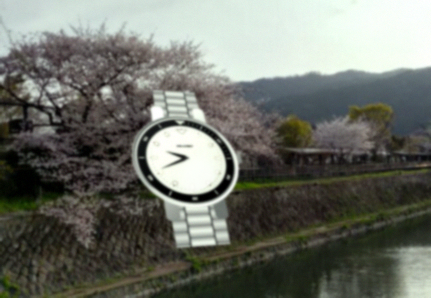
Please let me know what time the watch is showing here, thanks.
9:41
